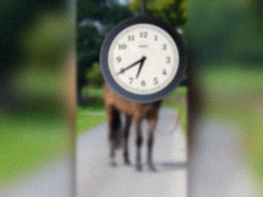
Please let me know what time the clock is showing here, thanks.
6:40
